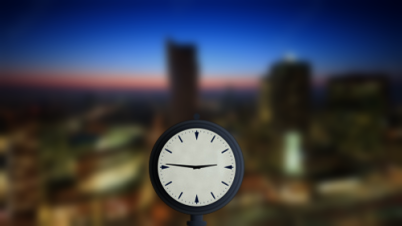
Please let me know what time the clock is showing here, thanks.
2:46
